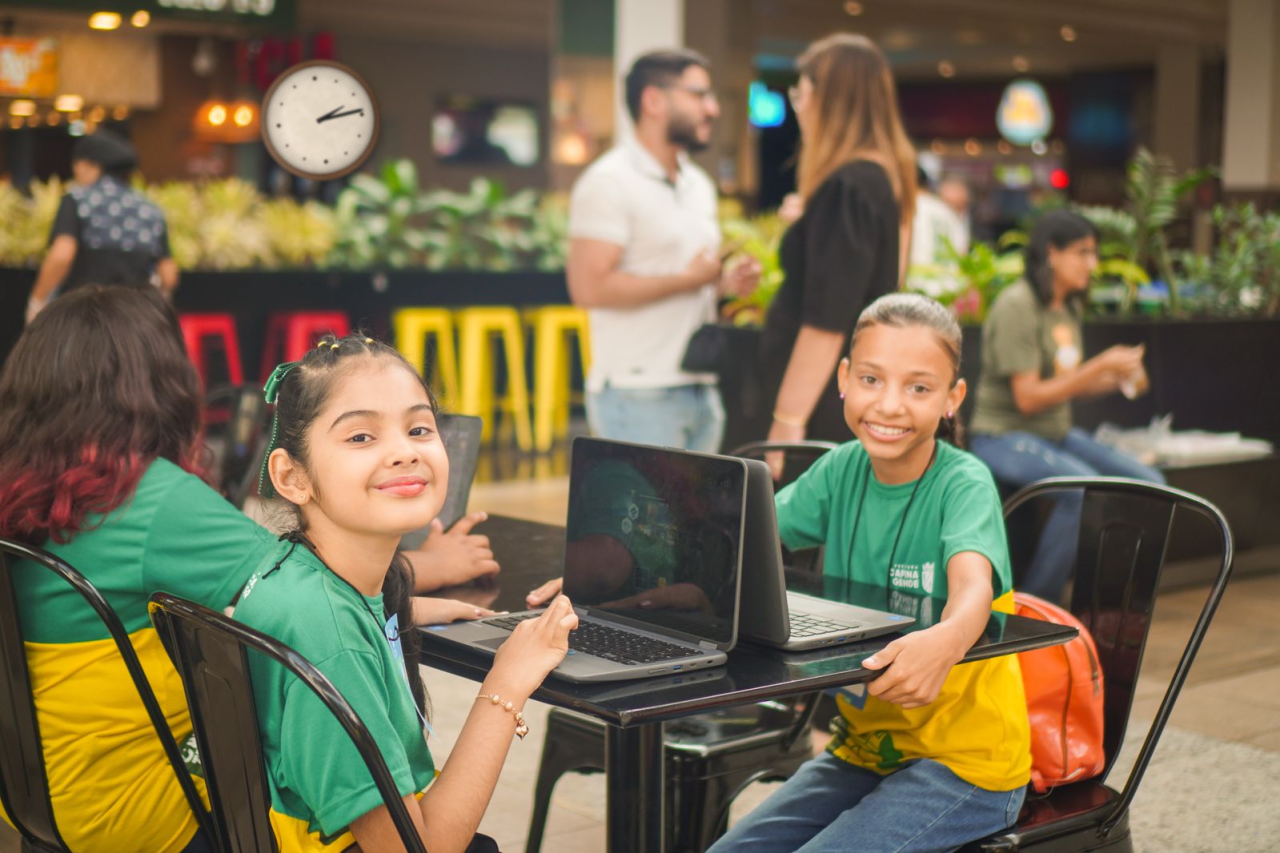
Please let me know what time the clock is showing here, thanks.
2:14
